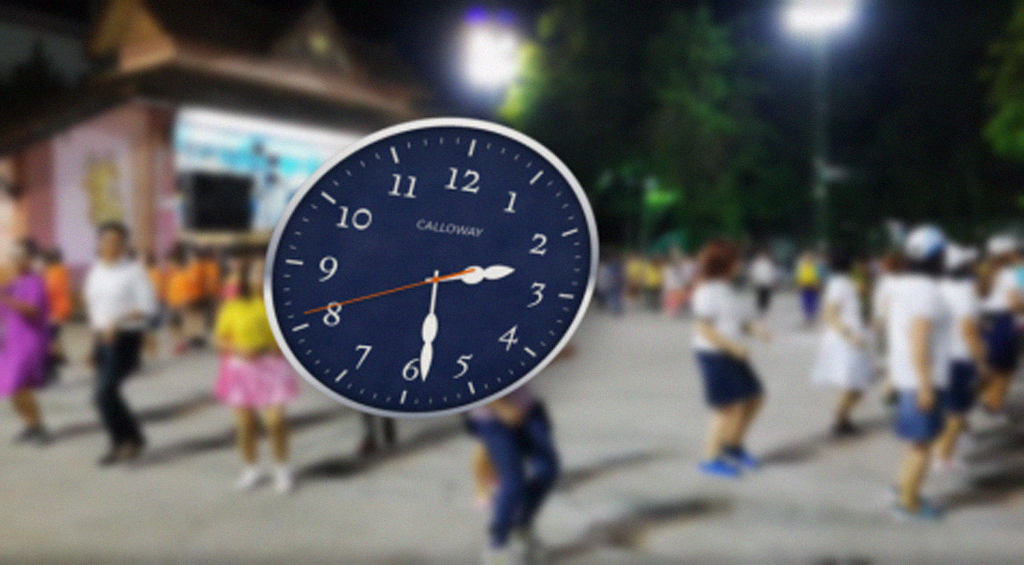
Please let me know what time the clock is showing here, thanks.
2:28:41
